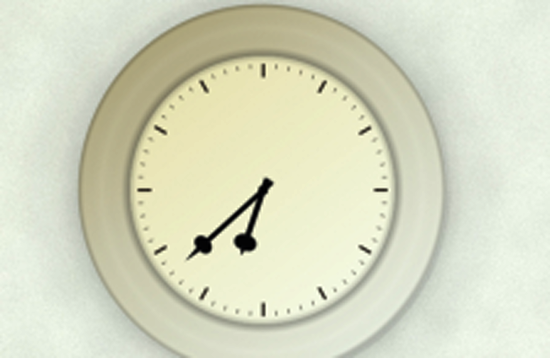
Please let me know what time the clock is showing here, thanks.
6:38
